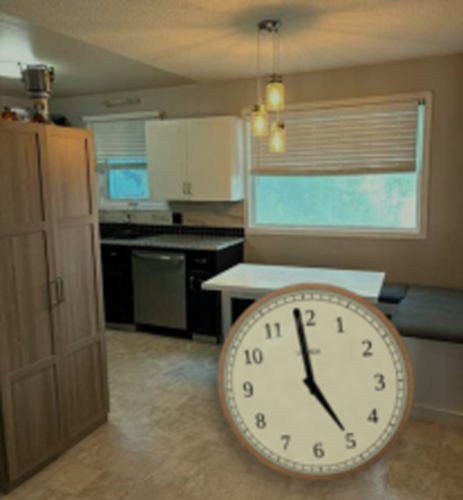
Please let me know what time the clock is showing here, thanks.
4:59
